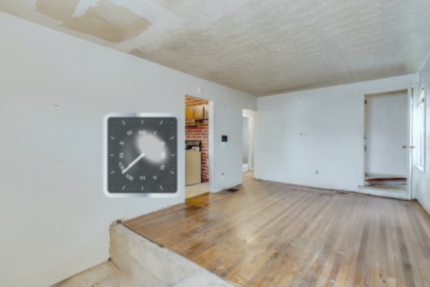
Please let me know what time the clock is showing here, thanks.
7:38
